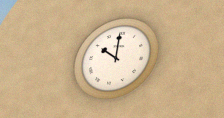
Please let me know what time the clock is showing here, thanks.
9:59
